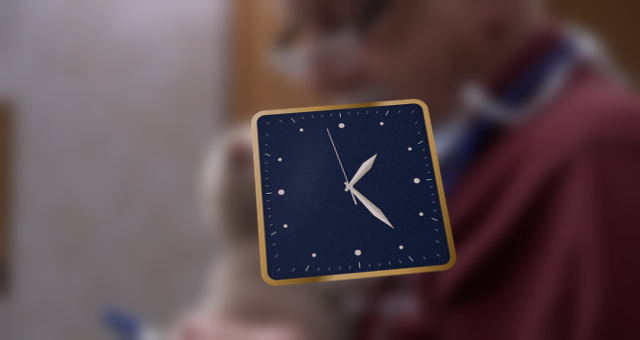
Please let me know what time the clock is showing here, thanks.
1:23:58
